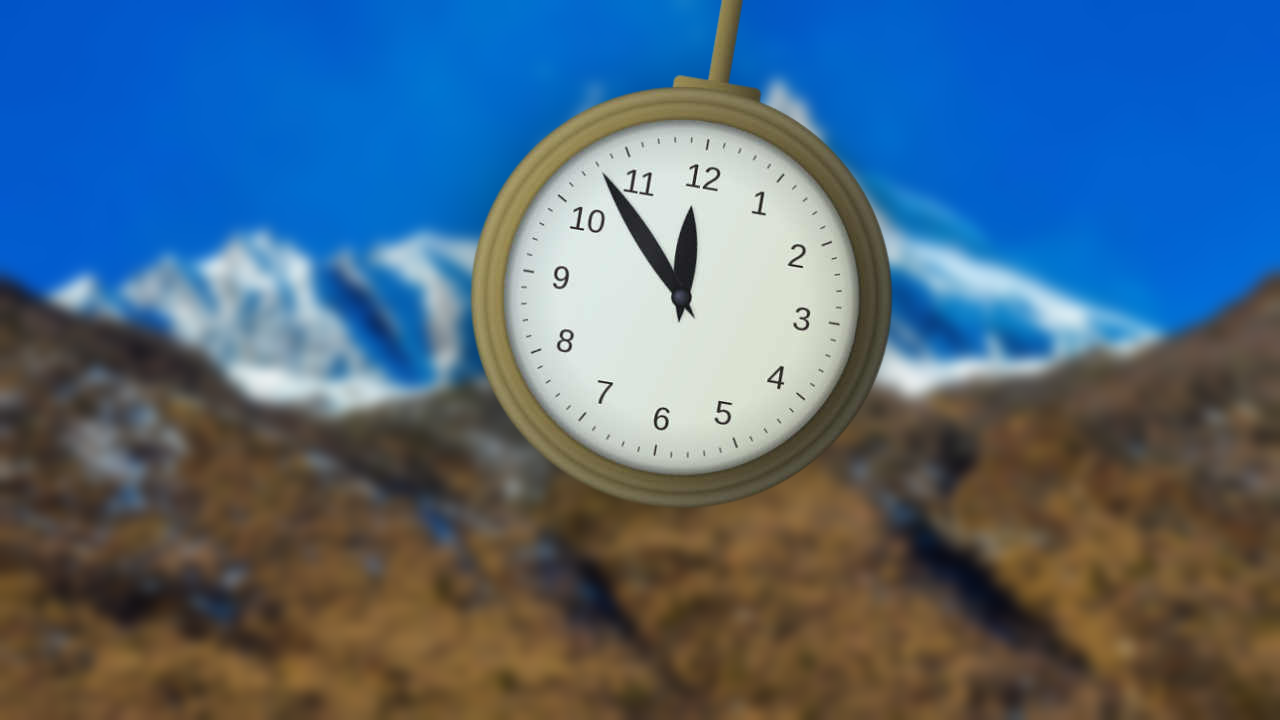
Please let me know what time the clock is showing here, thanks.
11:53
